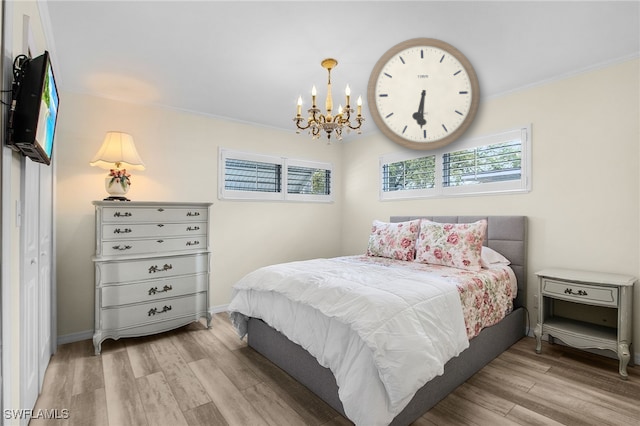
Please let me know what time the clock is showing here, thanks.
6:31
